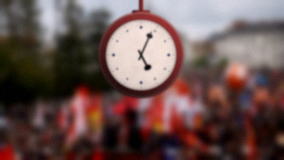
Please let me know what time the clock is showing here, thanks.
5:04
